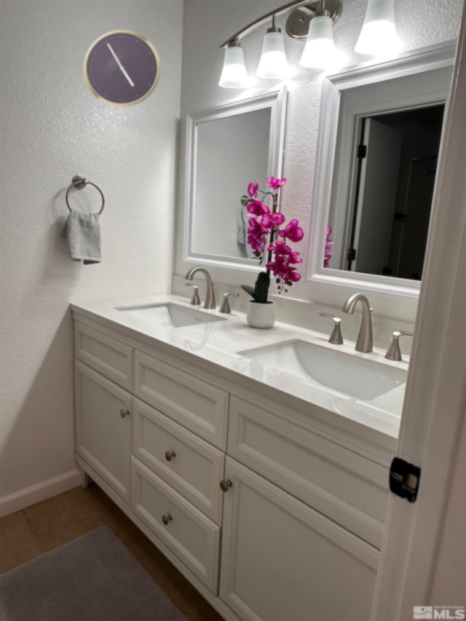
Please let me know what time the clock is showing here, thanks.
4:55
